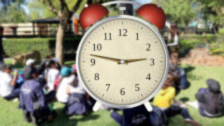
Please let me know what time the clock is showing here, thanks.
2:47
